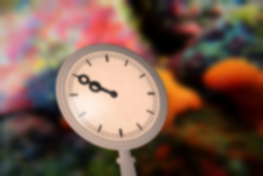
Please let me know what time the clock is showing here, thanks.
9:50
